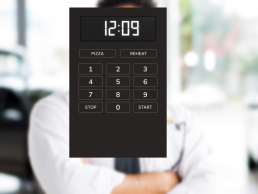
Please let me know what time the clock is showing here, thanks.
12:09
